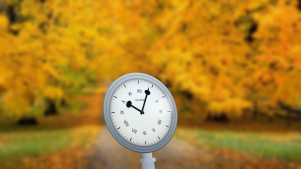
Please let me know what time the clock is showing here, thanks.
10:04
